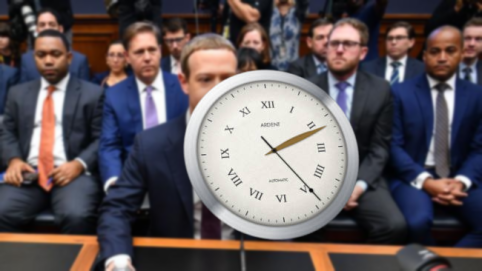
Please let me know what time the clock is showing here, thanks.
2:11:24
